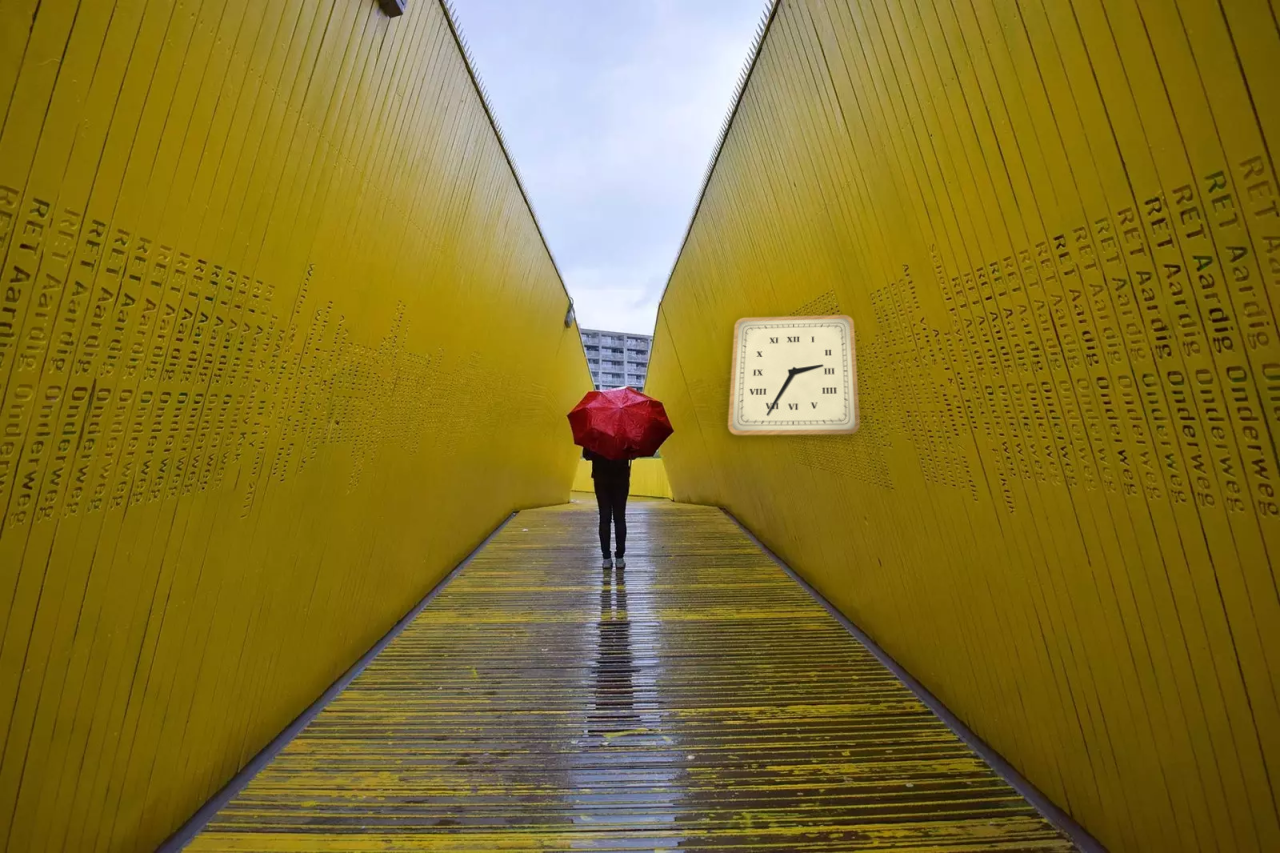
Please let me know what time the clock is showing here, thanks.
2:35
